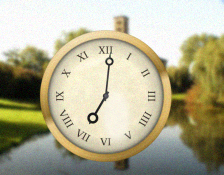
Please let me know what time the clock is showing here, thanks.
7:01
